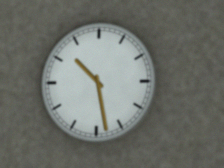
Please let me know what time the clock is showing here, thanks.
10:28
